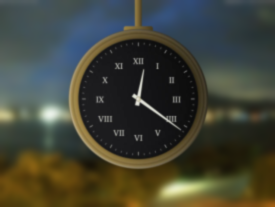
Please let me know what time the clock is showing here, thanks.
12:21
